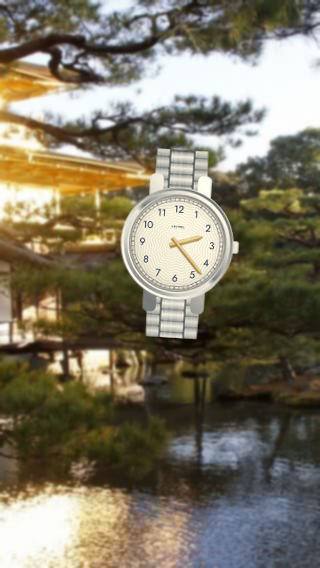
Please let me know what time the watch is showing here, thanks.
2:23
